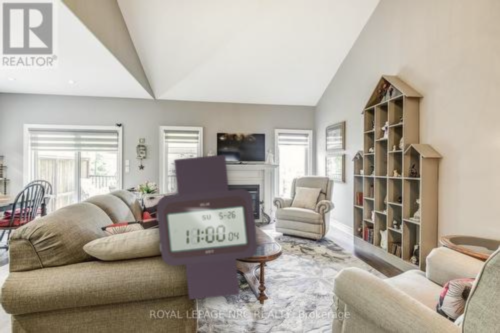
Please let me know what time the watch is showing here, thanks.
11:00
